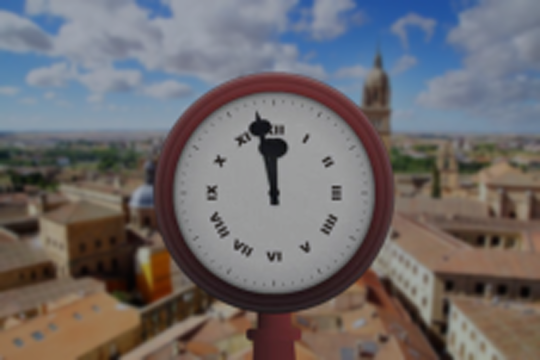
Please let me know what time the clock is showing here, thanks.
11:58
